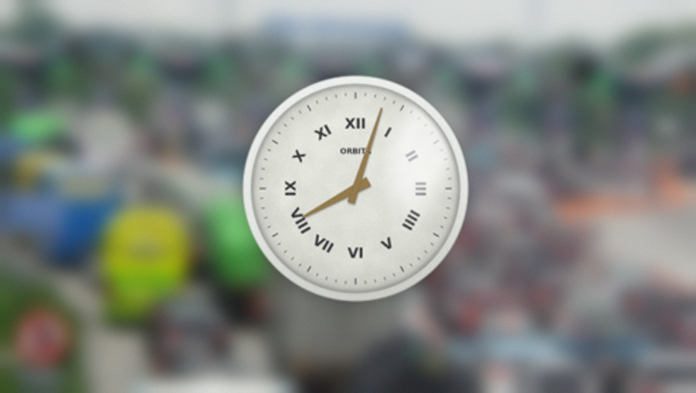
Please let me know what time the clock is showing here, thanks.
8:03
